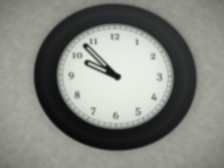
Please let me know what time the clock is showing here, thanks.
9:53
